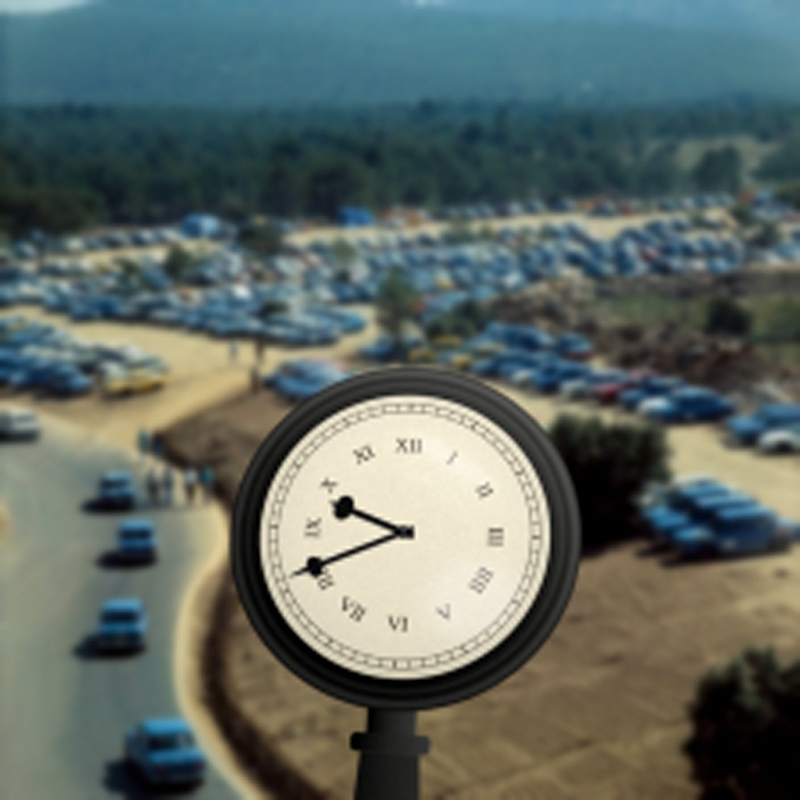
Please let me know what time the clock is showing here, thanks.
9:41
